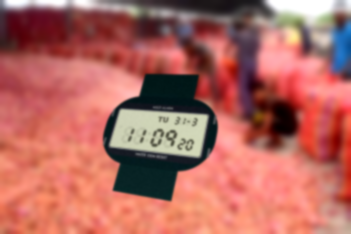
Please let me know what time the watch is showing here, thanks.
11:09:20
